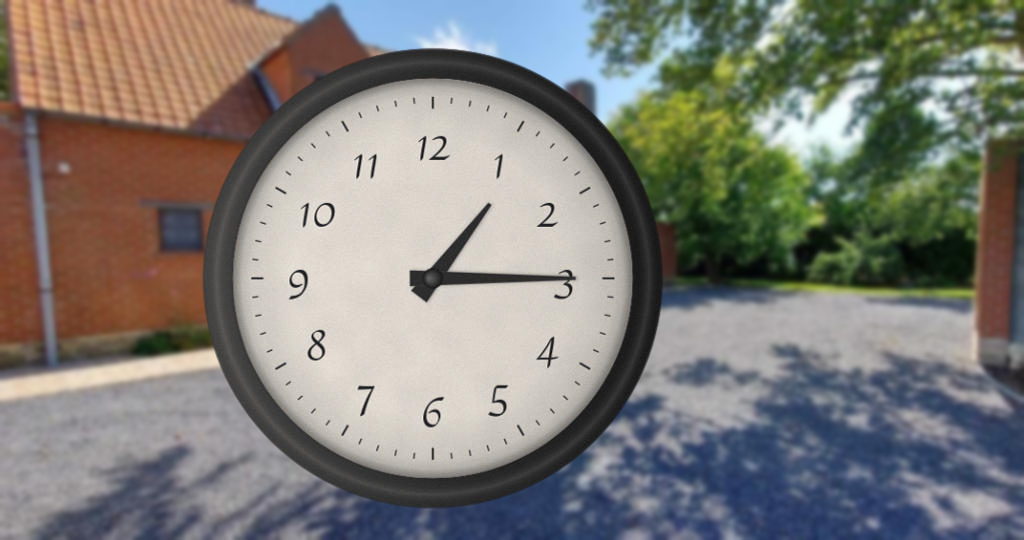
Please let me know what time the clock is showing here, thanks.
1:15
